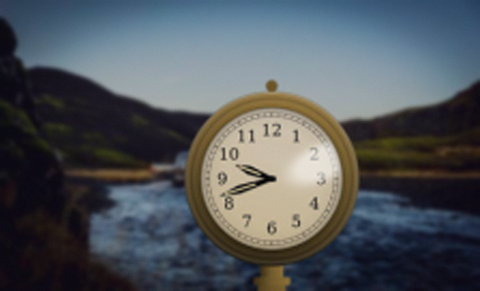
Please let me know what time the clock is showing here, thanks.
9:42
